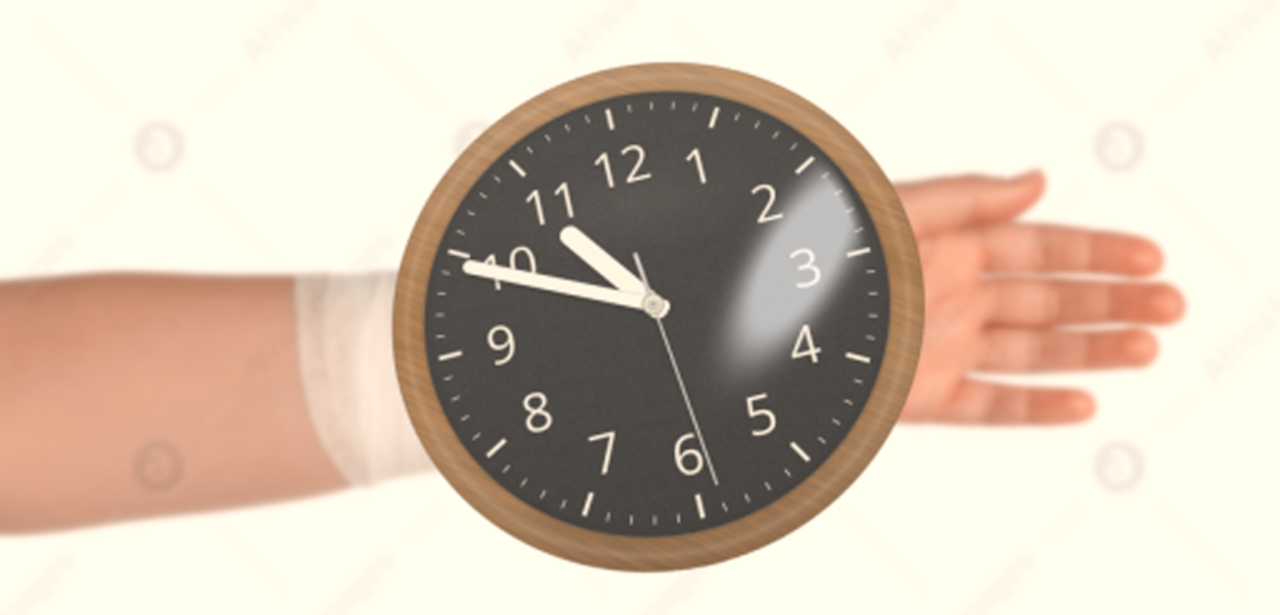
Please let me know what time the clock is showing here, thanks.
10:49:29
